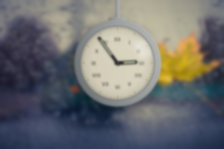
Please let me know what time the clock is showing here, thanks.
2:54
